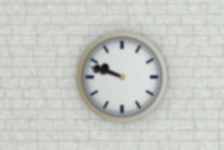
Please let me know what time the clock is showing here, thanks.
9:48
